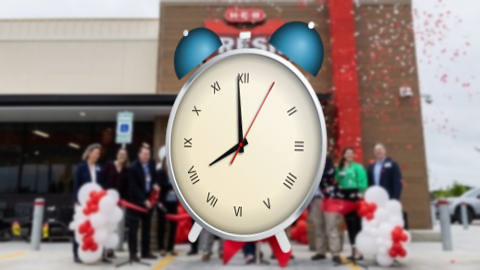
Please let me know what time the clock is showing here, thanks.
7:59:05
